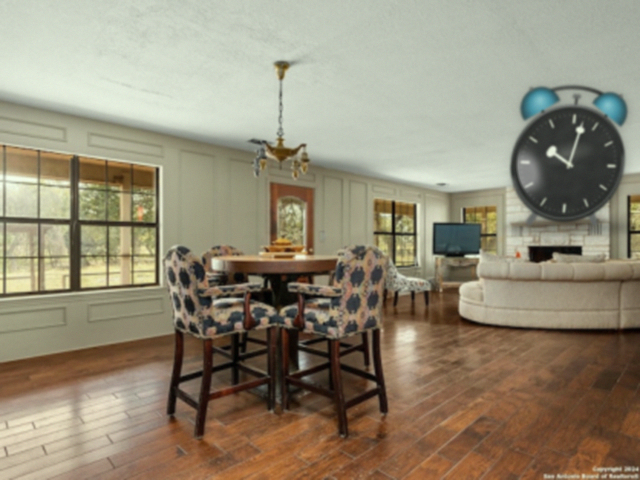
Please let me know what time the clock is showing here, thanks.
10:02
